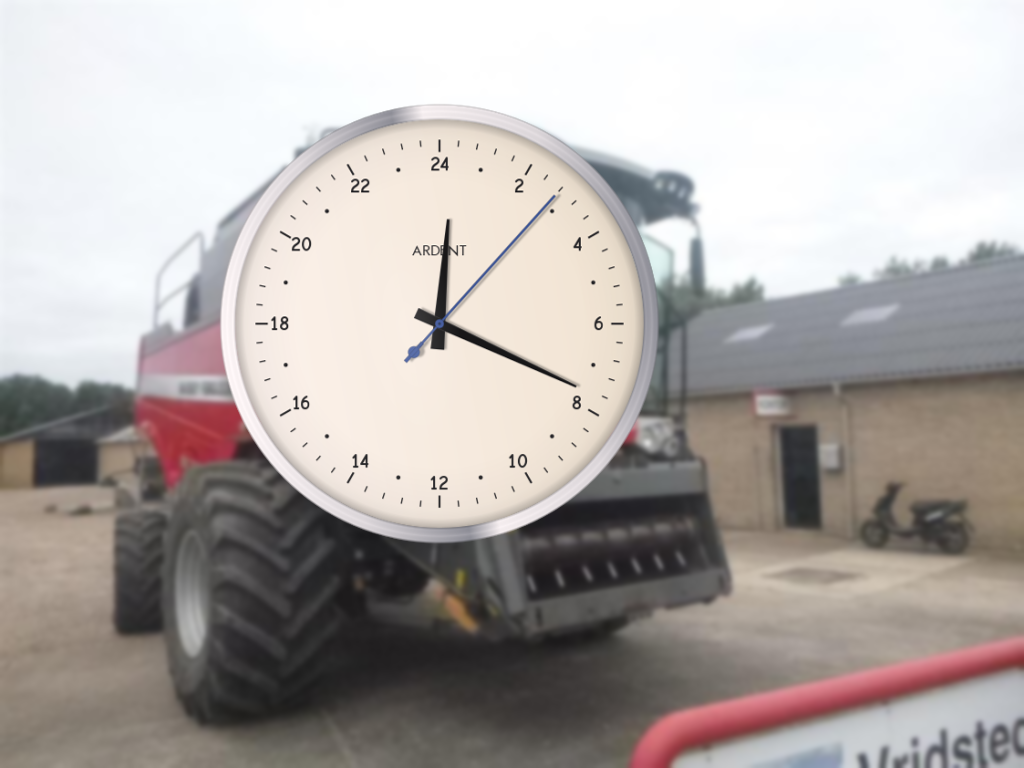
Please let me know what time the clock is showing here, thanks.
0:19:07
